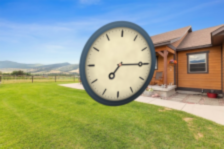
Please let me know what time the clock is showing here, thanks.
7:15
